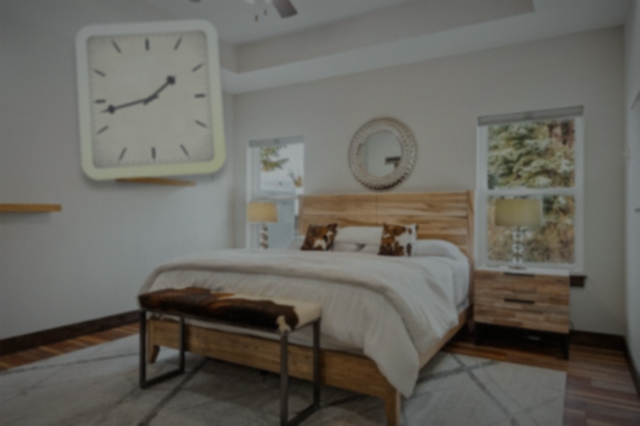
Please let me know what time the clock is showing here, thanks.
1:43
